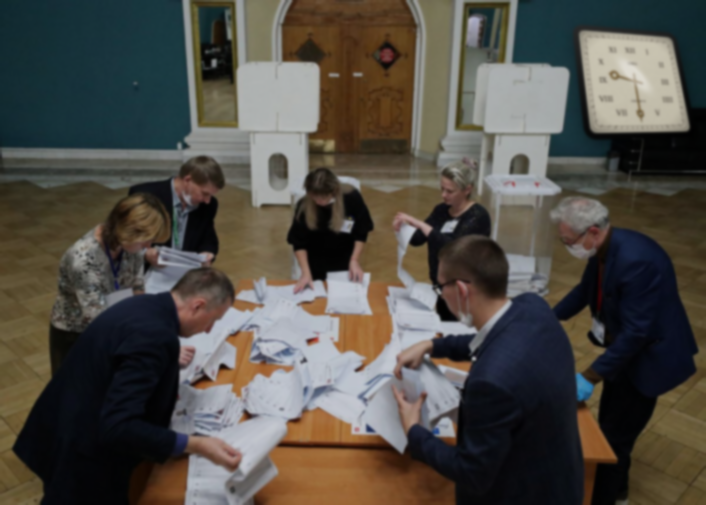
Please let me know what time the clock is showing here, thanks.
9:30
